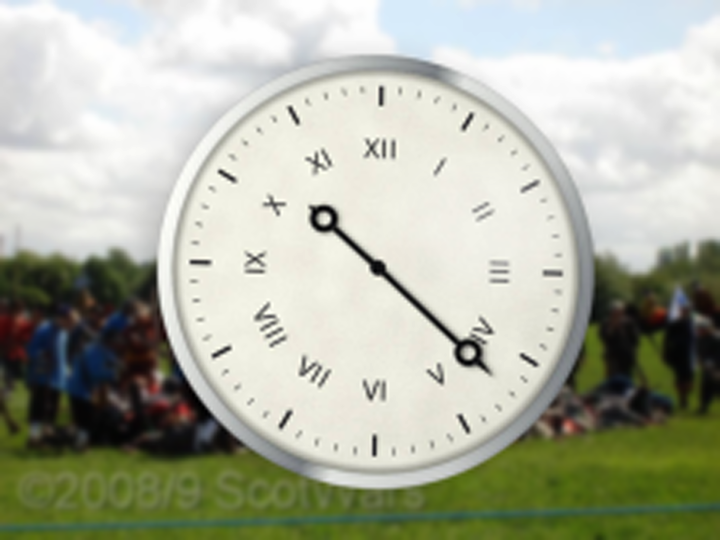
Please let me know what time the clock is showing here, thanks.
10:22
